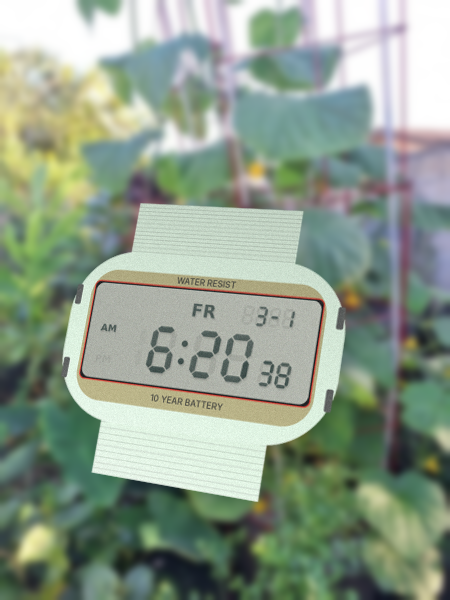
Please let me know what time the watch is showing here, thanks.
6:20:38
